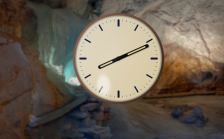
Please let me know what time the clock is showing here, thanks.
8:11
